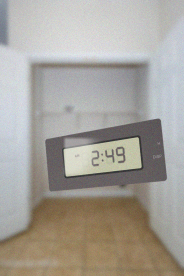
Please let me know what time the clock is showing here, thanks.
2:49
